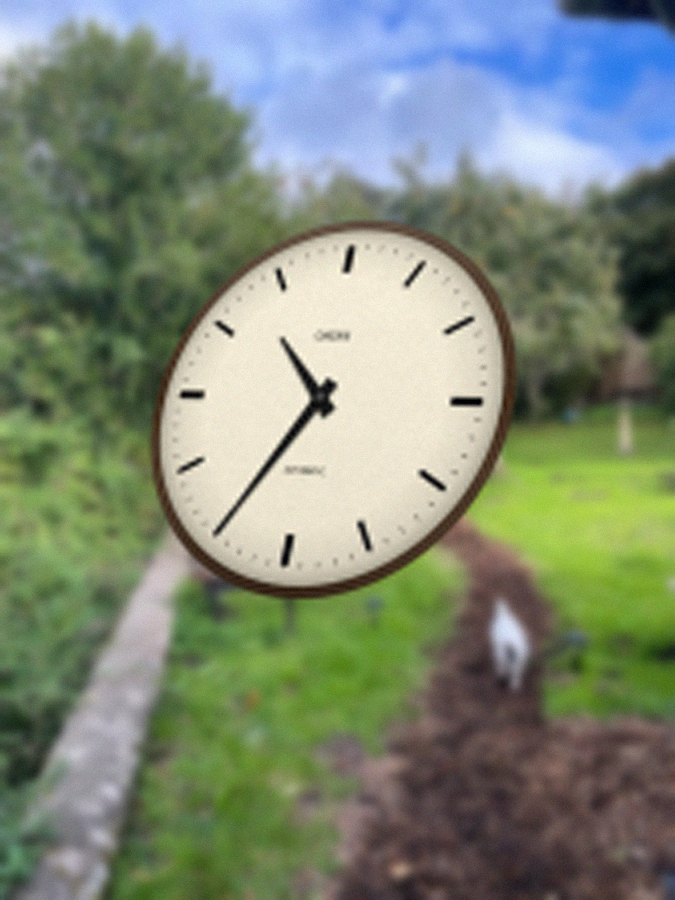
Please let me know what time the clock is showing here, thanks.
10:35
